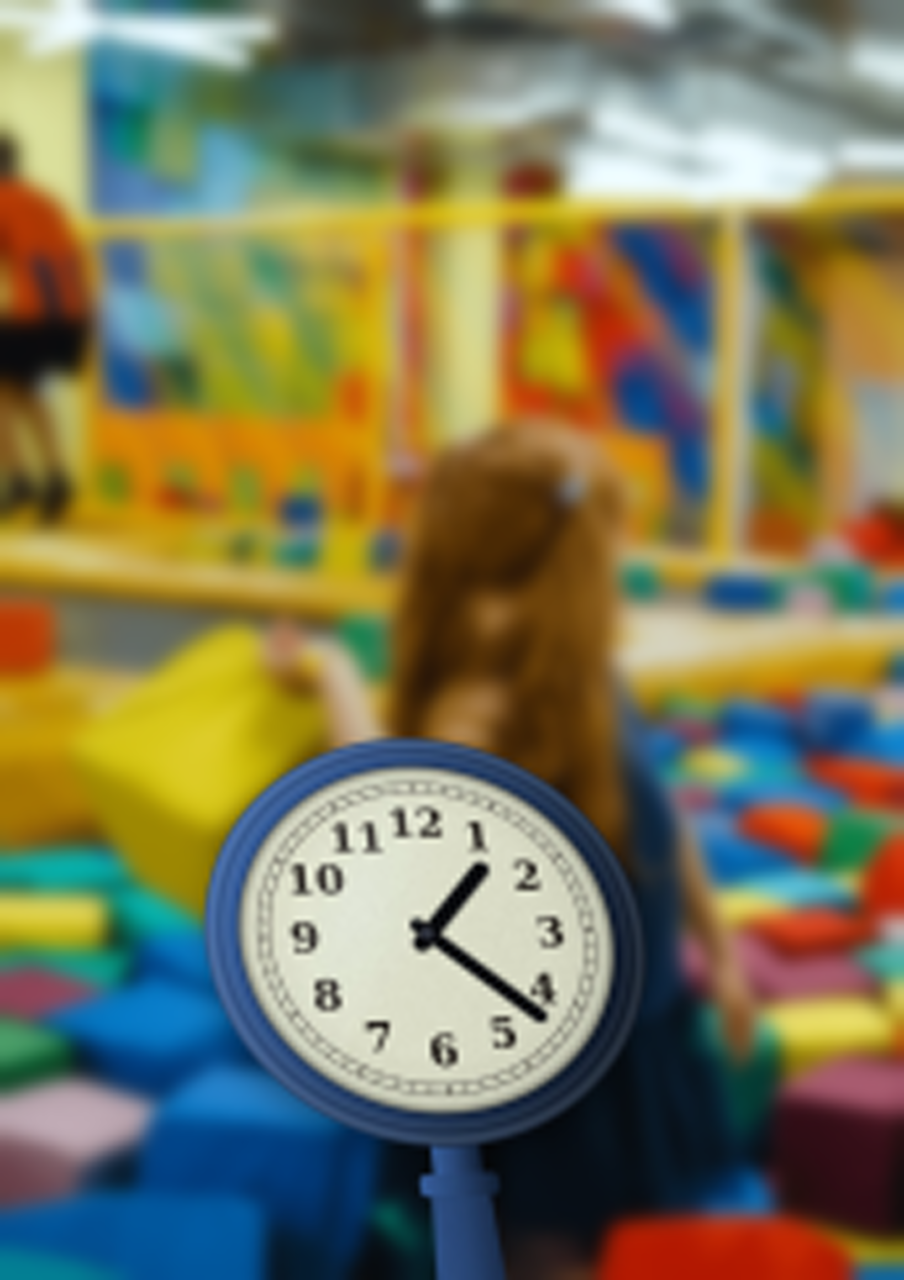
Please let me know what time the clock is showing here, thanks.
1:22
